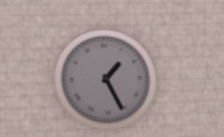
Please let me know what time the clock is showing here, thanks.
1:26
